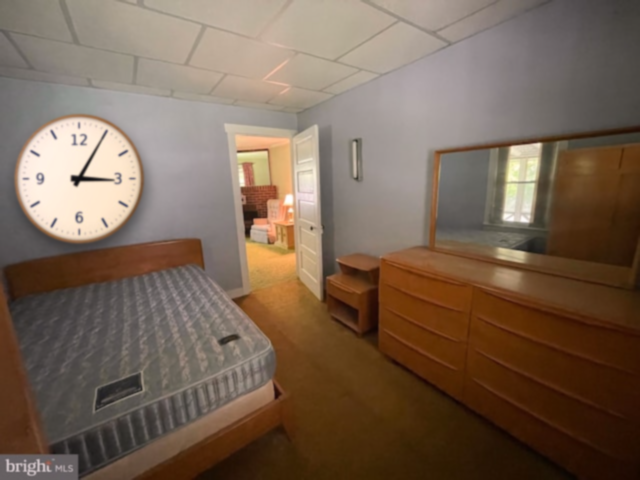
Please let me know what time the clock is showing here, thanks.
3:05
